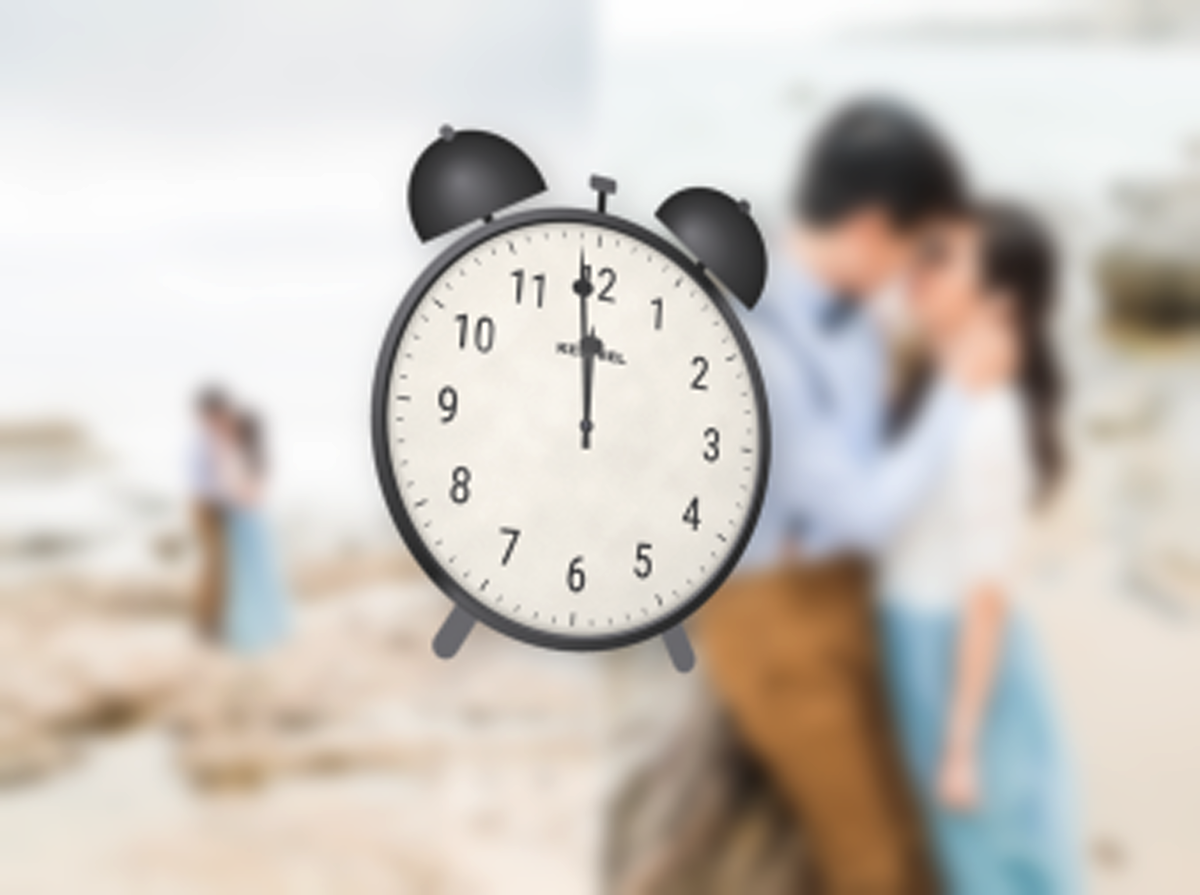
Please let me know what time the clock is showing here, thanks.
11:59
